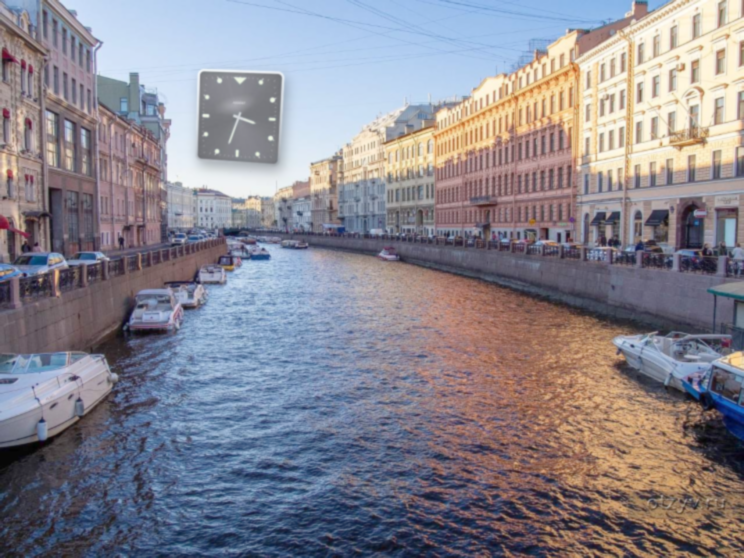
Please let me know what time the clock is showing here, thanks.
3:33
